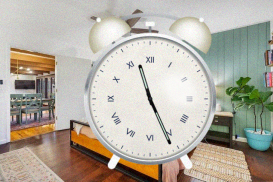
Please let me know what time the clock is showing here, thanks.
11:26
